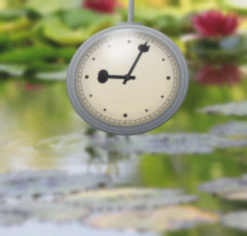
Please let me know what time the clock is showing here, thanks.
9:04
